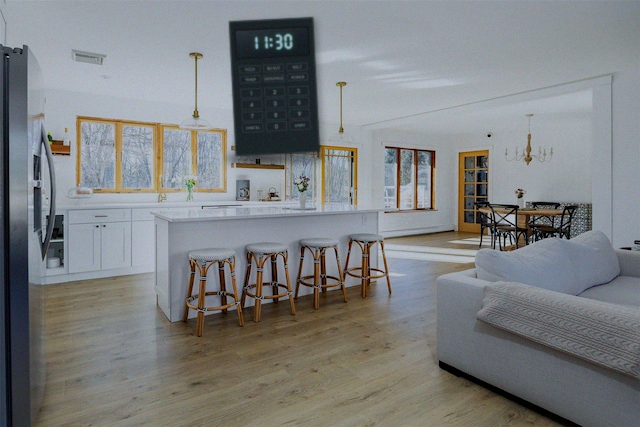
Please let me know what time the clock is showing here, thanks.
11:30
